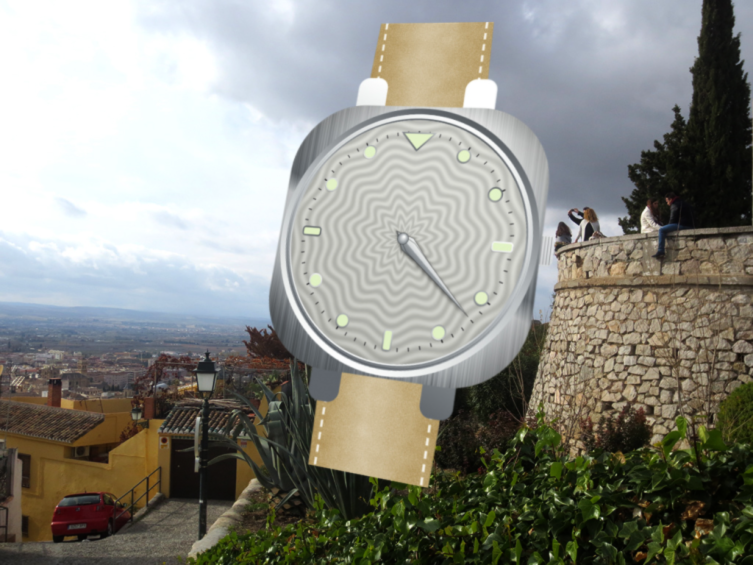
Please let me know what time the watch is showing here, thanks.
4:22
